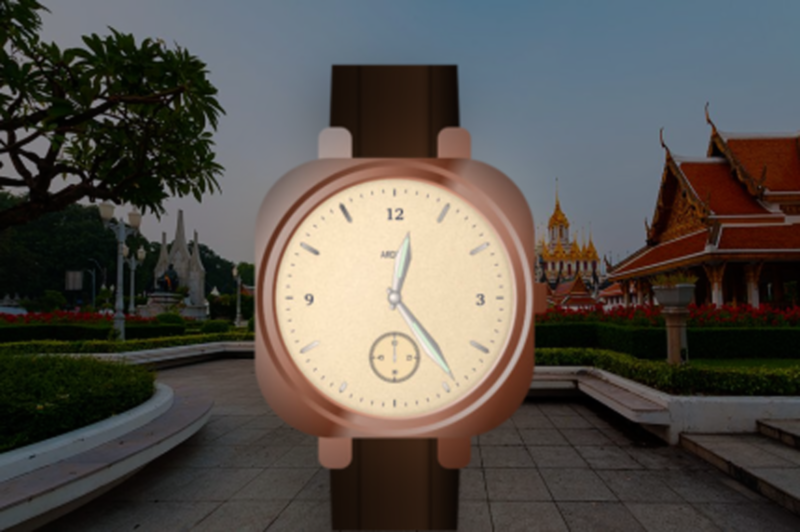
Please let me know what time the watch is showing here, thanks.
12:24
